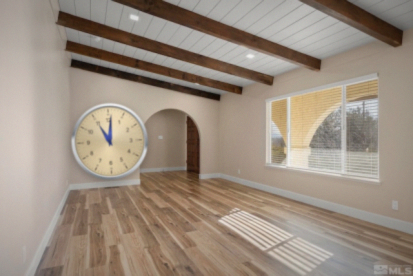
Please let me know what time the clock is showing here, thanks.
11:01
